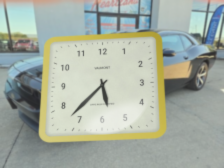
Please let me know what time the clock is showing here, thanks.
5:37
